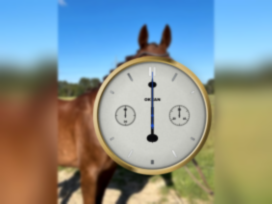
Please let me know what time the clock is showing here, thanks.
6:00
